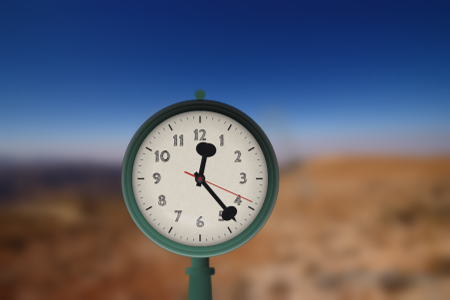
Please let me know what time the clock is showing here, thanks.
12:23:19
